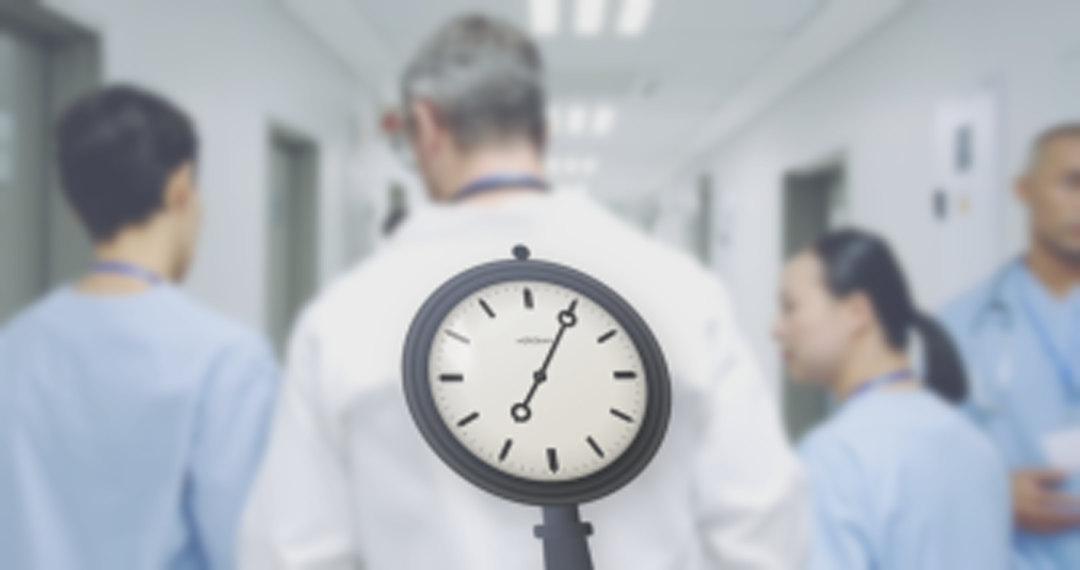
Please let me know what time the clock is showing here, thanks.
7:05
